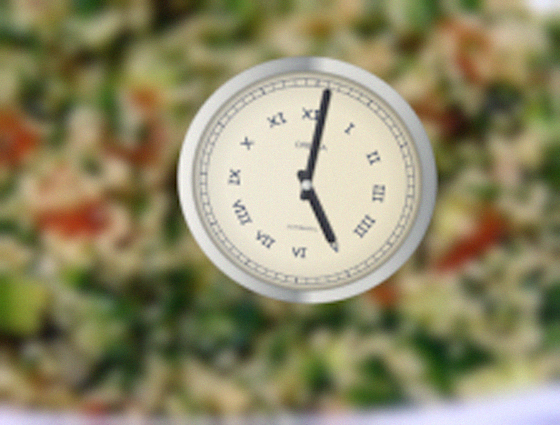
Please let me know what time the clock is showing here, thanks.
5:01
